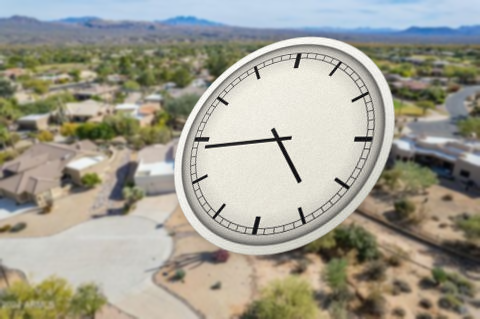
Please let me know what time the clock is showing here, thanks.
4:44
